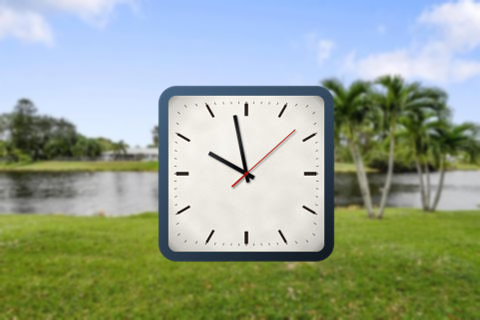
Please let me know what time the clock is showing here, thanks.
9:58:08
